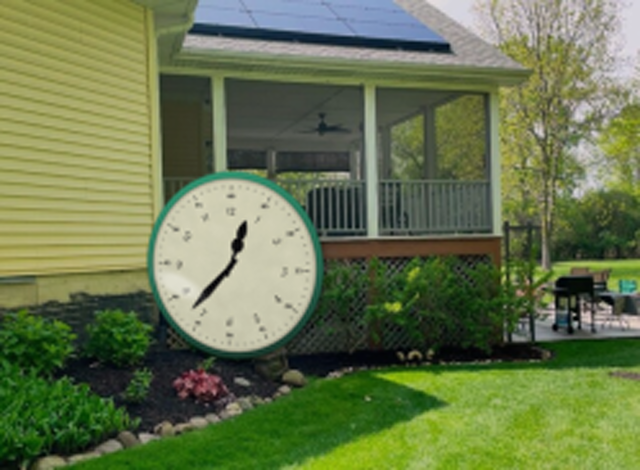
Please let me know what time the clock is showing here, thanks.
12:37
